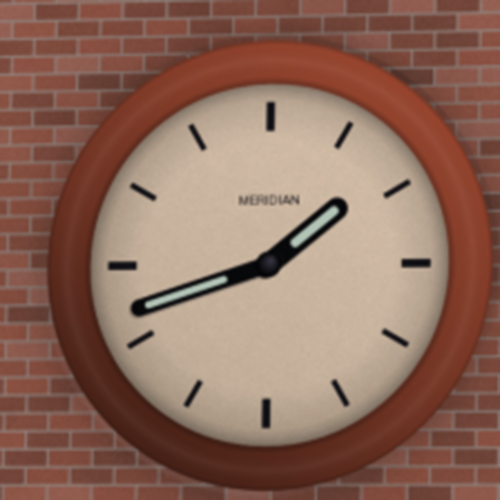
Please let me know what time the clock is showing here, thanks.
1:42
